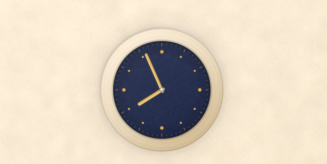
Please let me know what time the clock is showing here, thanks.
7:56
